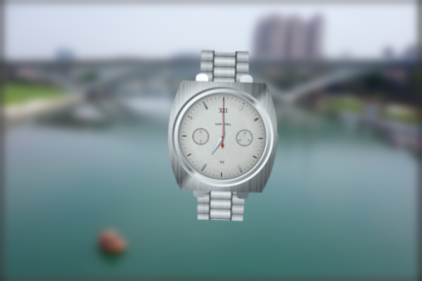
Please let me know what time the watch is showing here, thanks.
7:00
